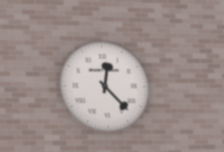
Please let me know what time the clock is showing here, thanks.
12:23
